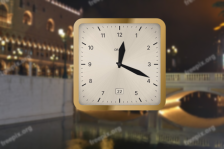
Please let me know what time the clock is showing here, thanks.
12:19
